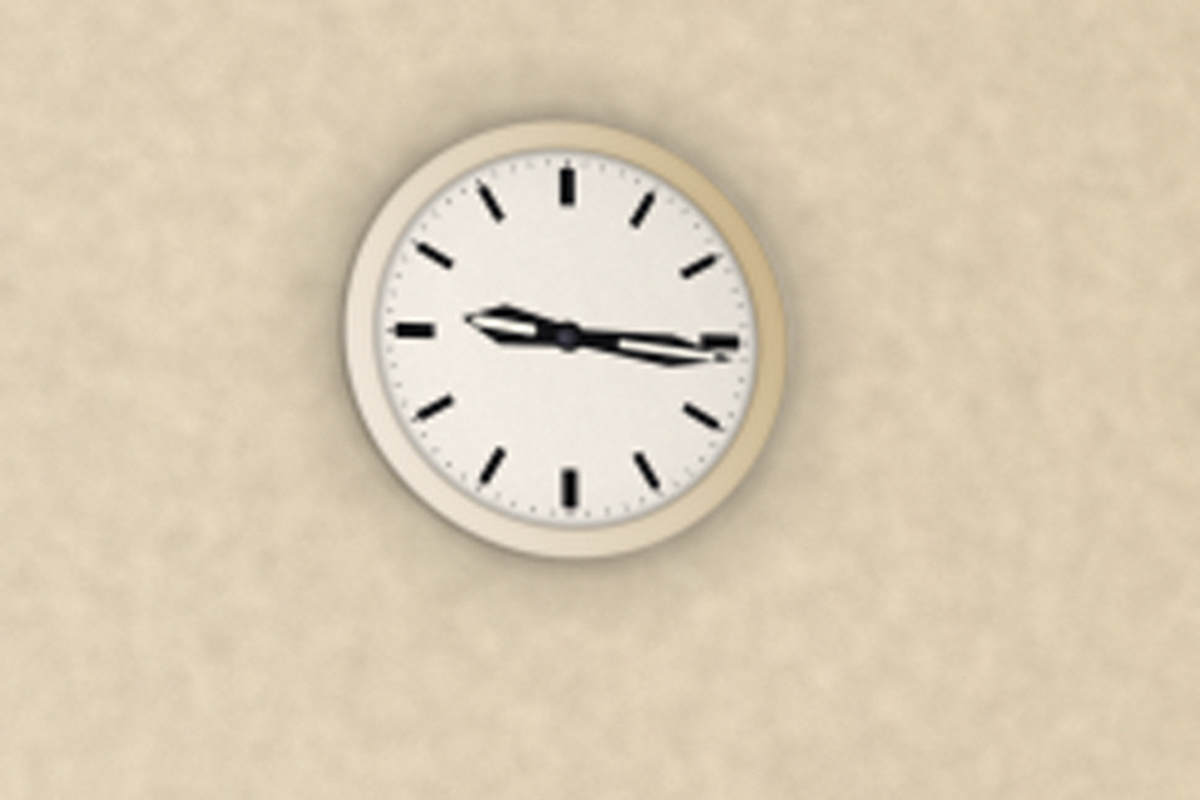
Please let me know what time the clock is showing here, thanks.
9:16
